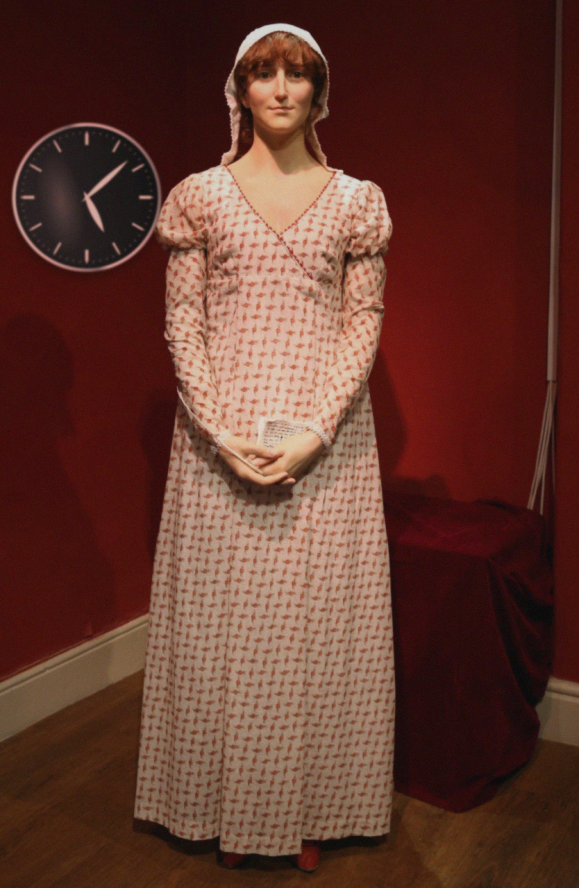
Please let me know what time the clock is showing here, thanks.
5:08
